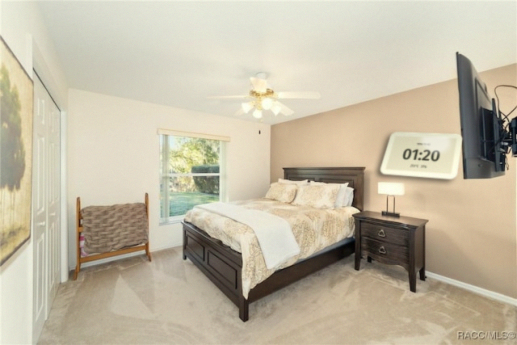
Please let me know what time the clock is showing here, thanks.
1:20
